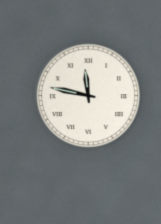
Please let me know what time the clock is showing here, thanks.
11:47
